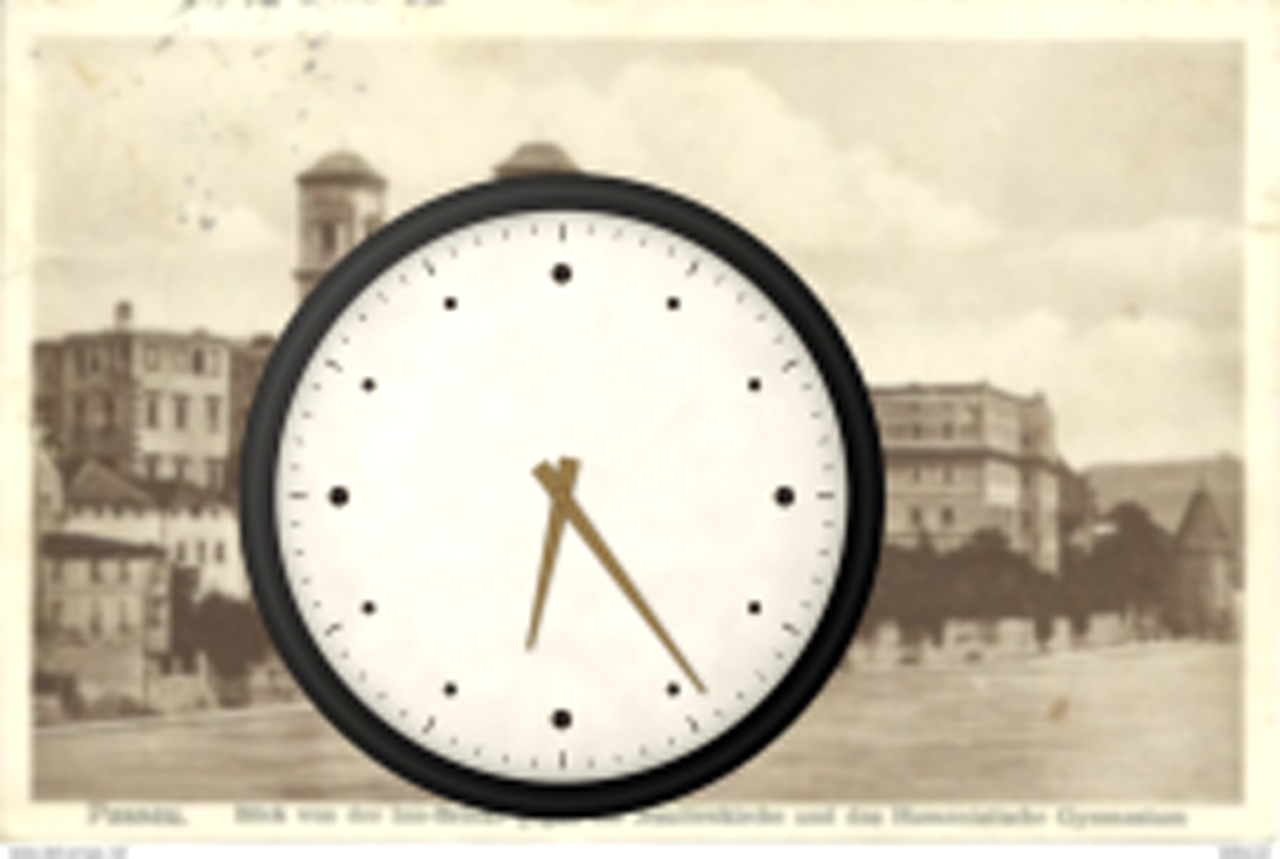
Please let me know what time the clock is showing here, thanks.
6:24
